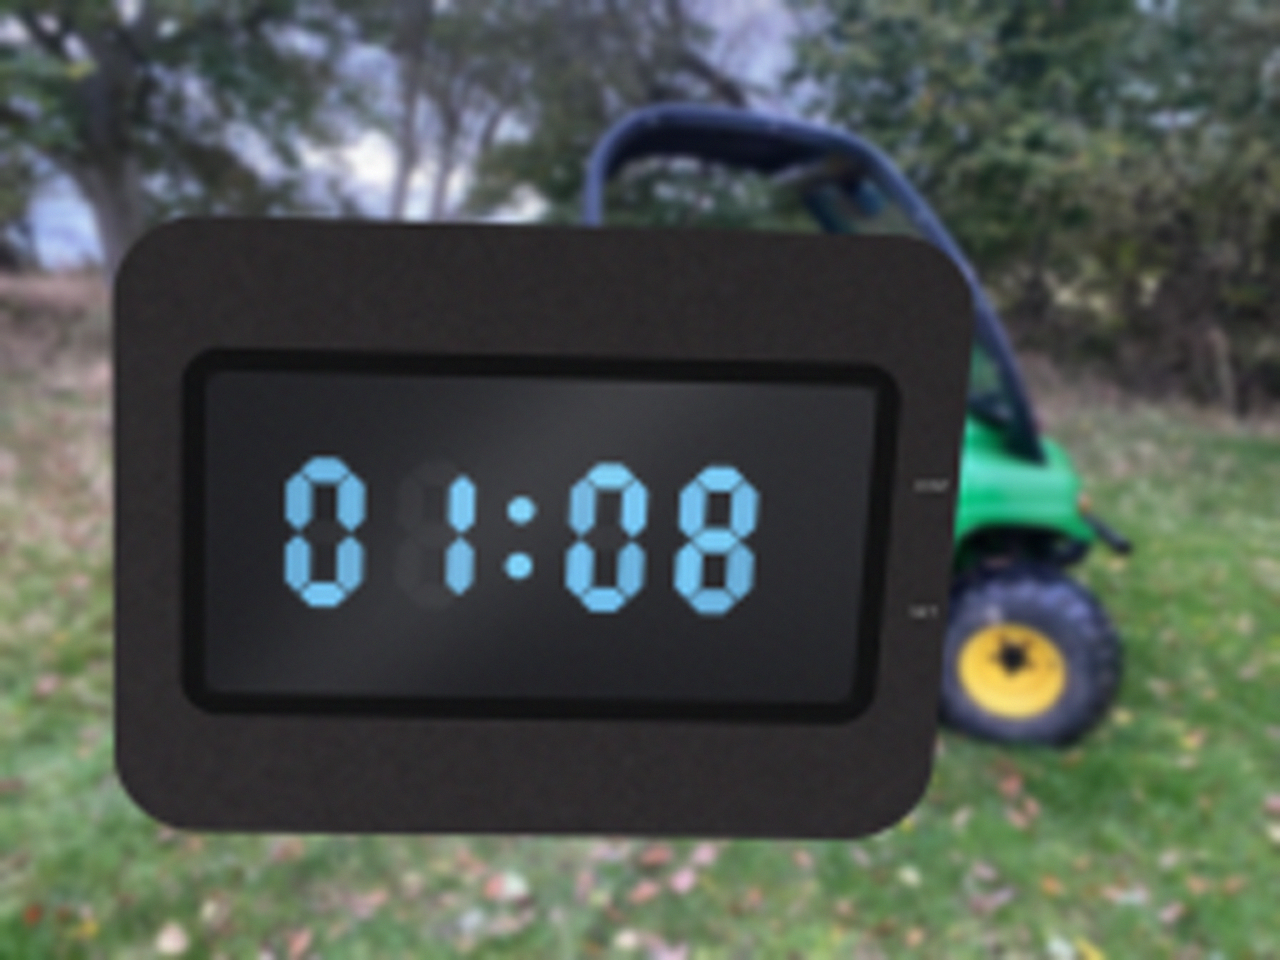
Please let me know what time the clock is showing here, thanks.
1:08
